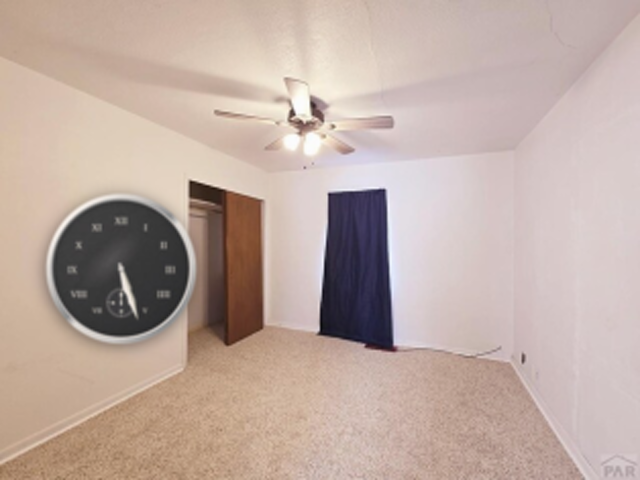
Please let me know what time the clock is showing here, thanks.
5:27
